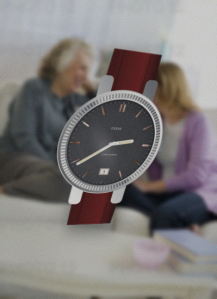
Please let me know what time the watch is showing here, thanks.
2:39
